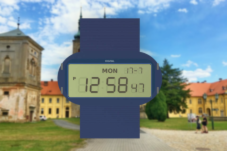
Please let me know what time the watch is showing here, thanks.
12:58:47
